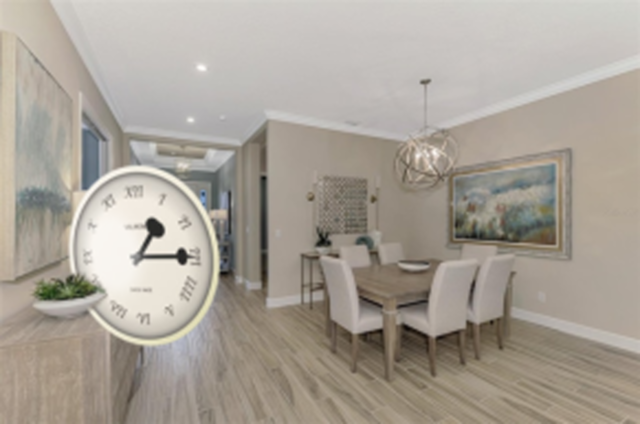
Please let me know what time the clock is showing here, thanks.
1:15
